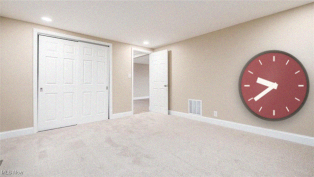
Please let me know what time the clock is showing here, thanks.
9:39
